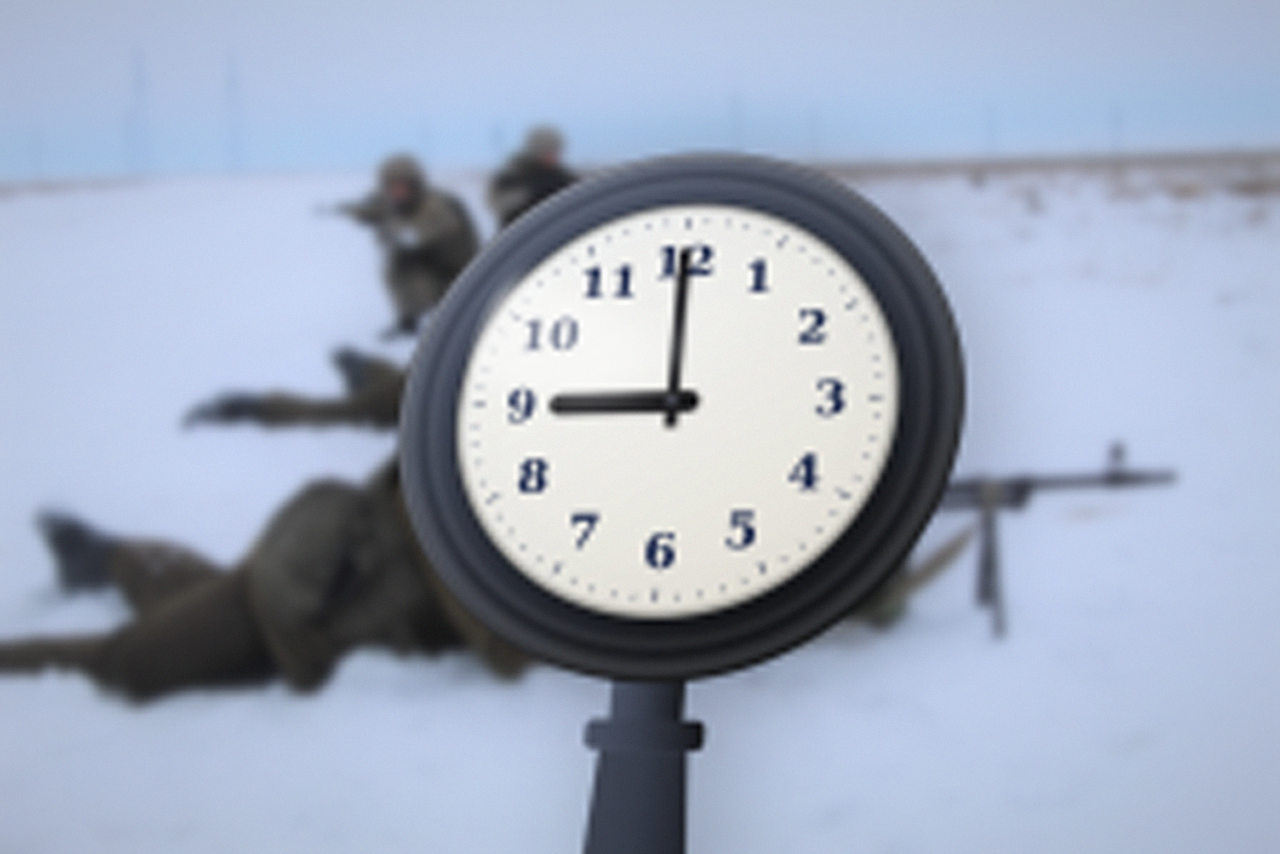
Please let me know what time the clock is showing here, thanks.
9:00
